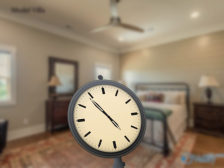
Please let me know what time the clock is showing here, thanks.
4:54
